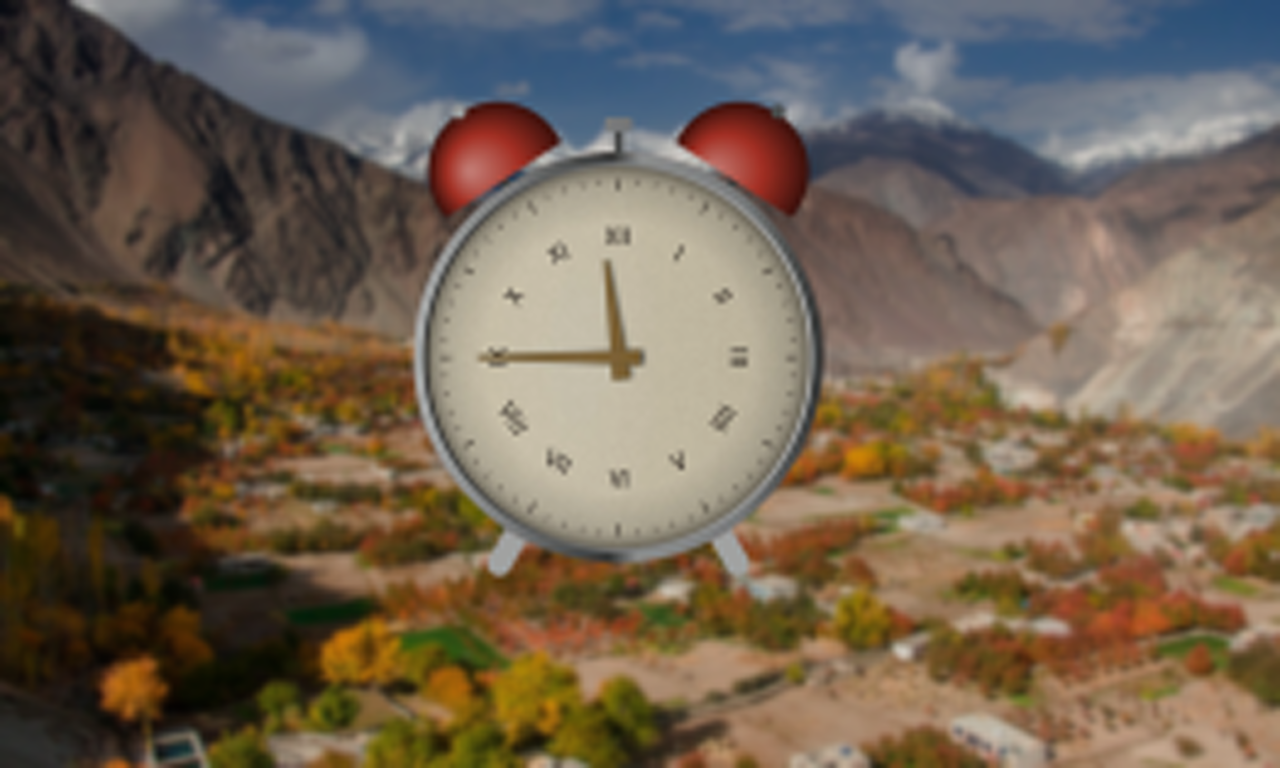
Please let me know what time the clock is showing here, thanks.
11:45
